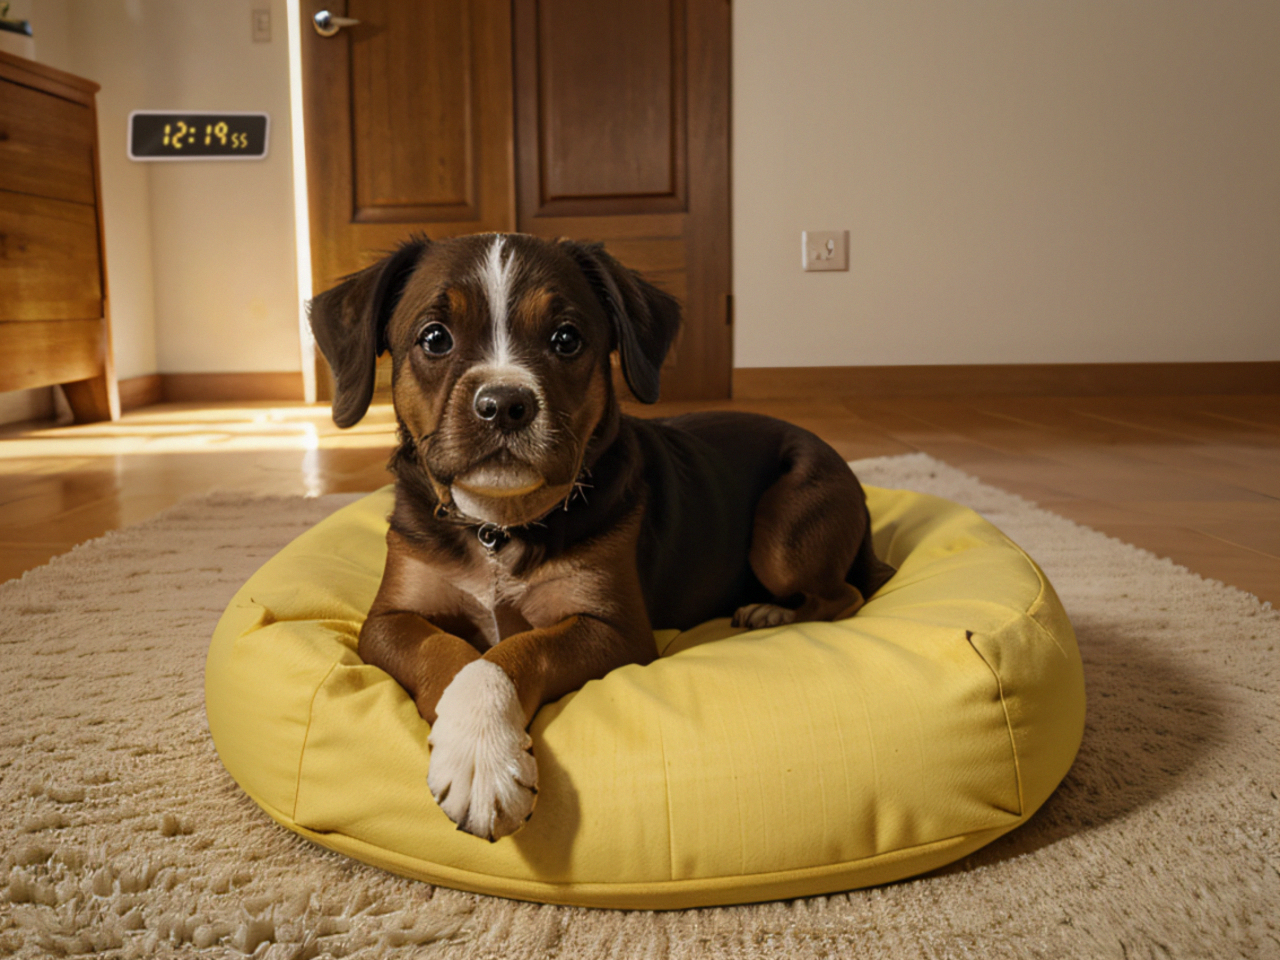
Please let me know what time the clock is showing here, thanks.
12:19:55
